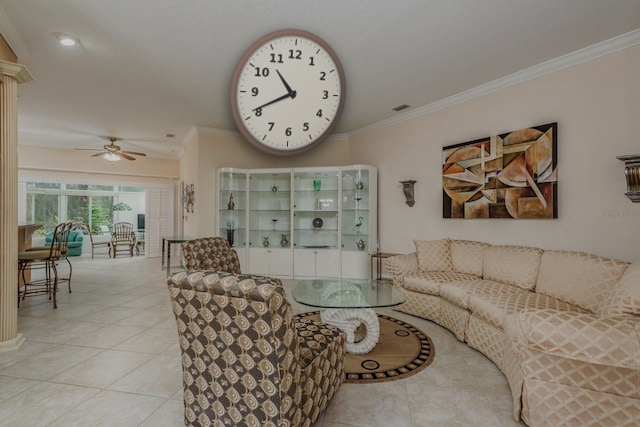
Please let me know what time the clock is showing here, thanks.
10:41
